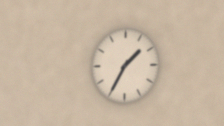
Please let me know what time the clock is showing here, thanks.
1:35
